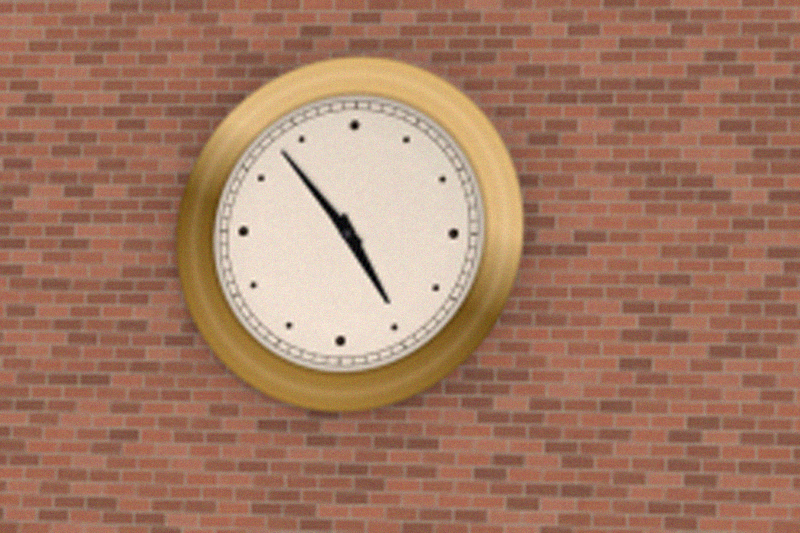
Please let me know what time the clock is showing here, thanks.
4:53
